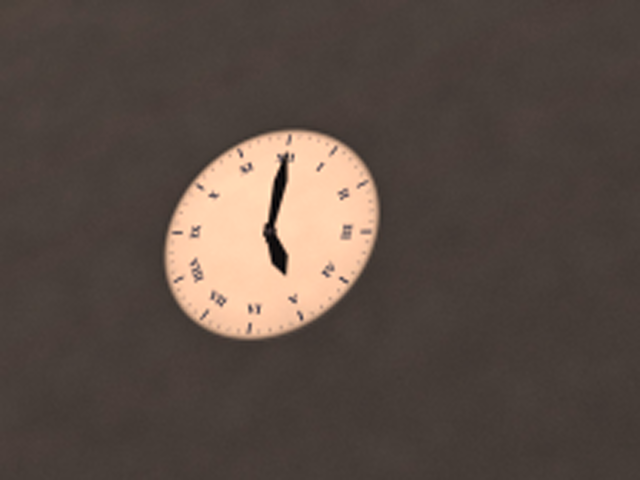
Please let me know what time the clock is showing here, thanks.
5:00
